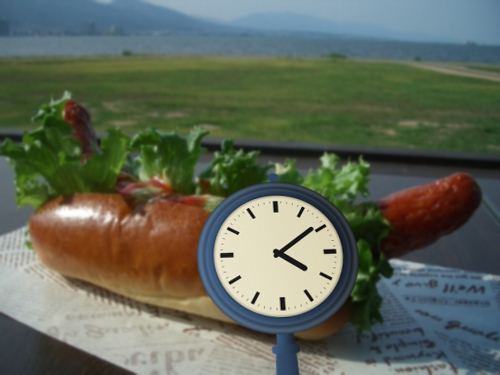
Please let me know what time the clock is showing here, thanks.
4:09
